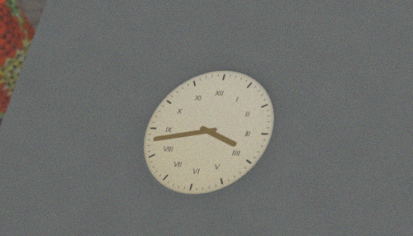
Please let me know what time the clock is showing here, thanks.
3:43
